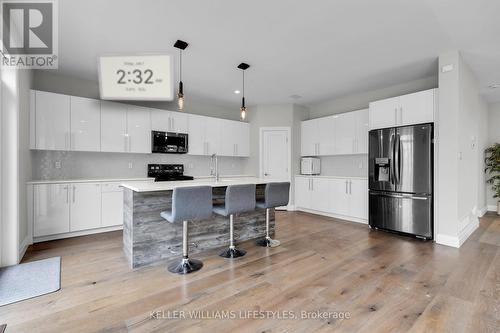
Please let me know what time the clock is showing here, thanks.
2:32
